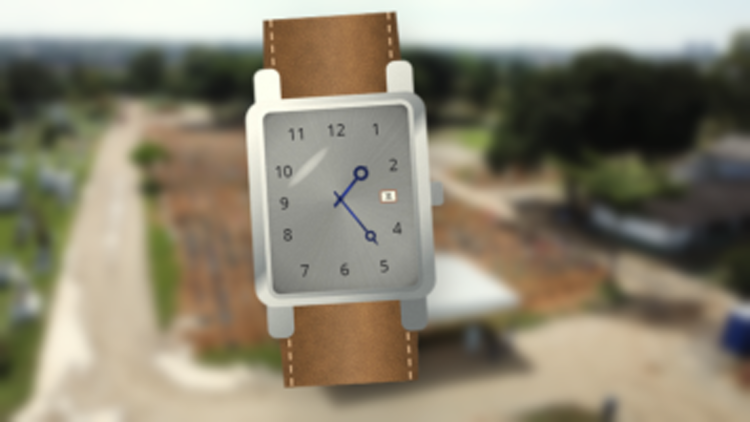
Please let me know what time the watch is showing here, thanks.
1:24
